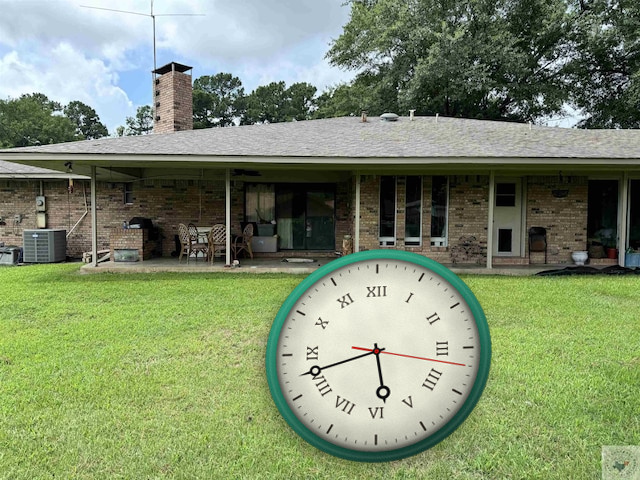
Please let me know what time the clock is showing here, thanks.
5:42:17
